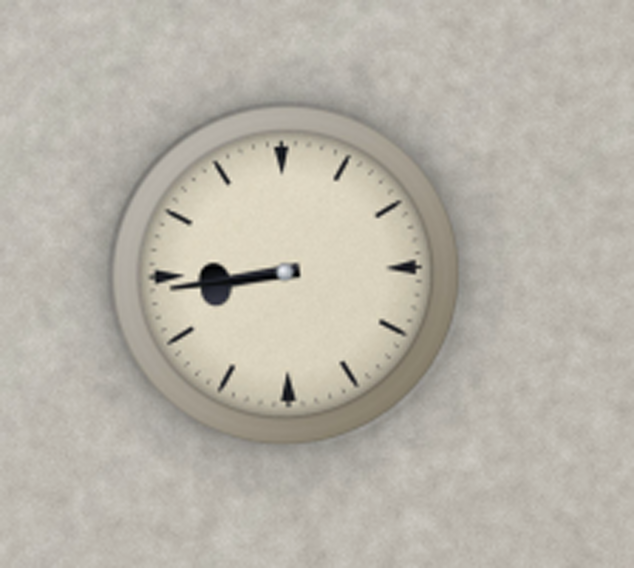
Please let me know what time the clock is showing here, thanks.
8:44
